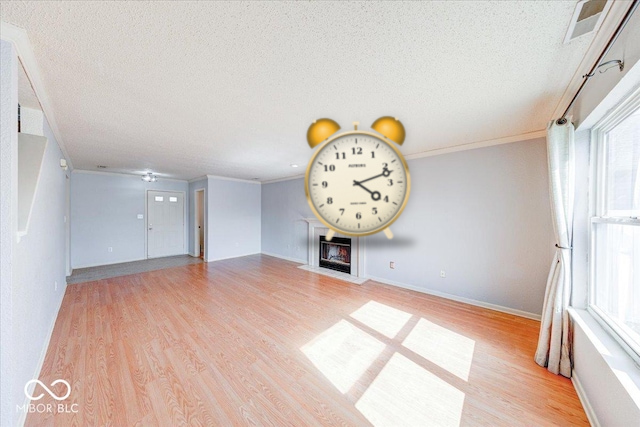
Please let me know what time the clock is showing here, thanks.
4:12
